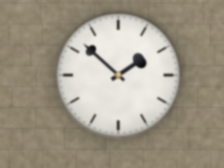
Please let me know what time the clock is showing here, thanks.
1:52
